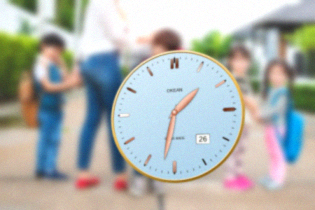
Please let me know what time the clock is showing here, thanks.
1:32
